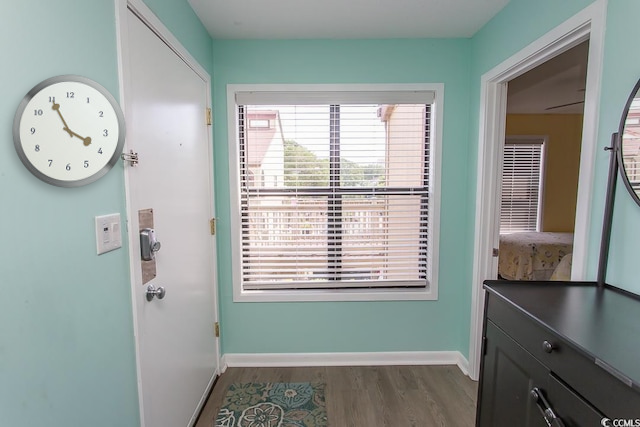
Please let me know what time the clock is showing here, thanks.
3:55
